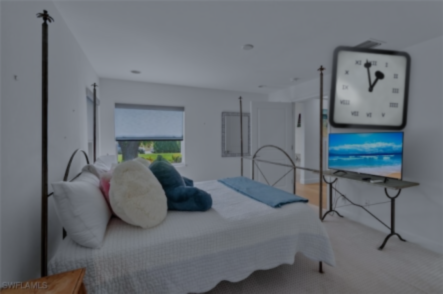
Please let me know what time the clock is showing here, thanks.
12:58
